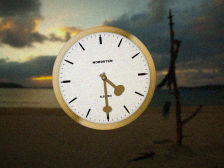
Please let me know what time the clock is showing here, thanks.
4:30
